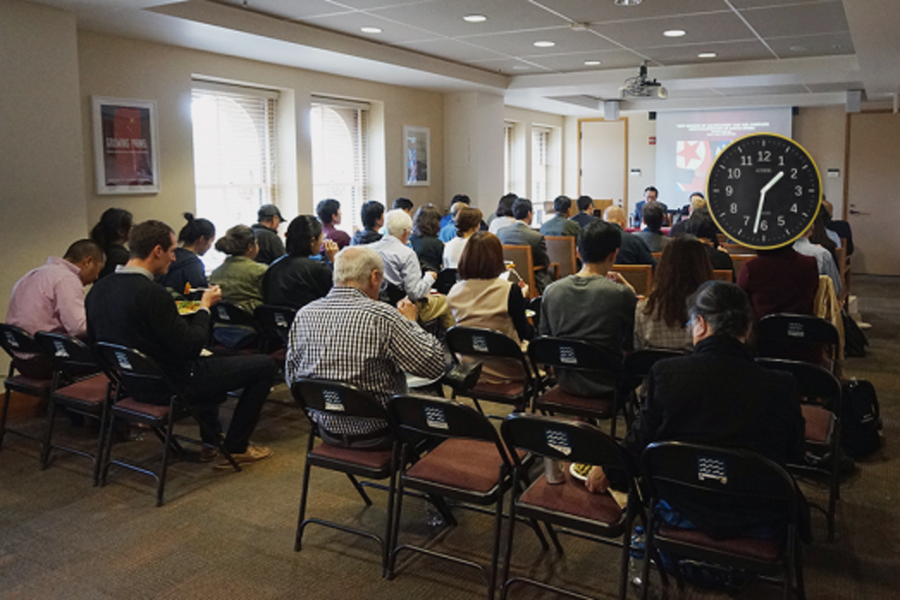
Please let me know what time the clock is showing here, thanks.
1:32
